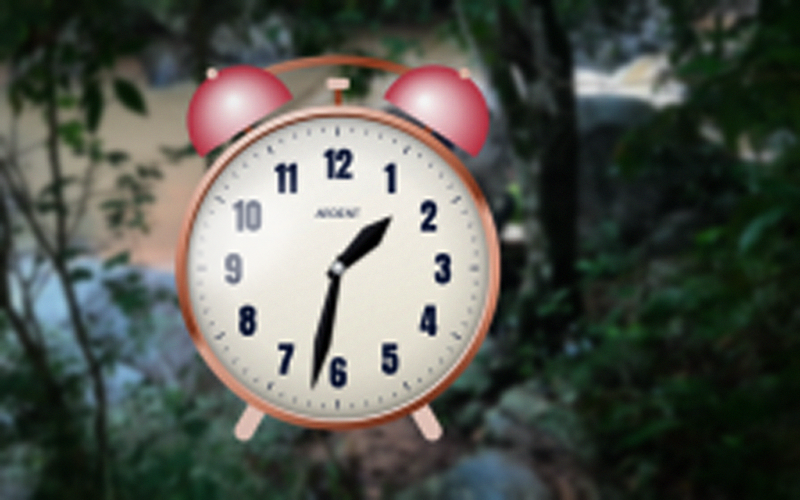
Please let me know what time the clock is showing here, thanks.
1:32
